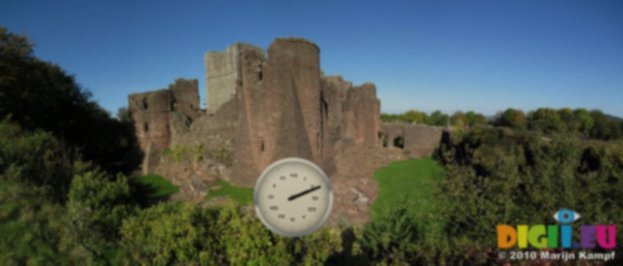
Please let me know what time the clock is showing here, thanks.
2:11
